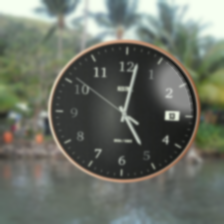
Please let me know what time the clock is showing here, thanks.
5:01:51
